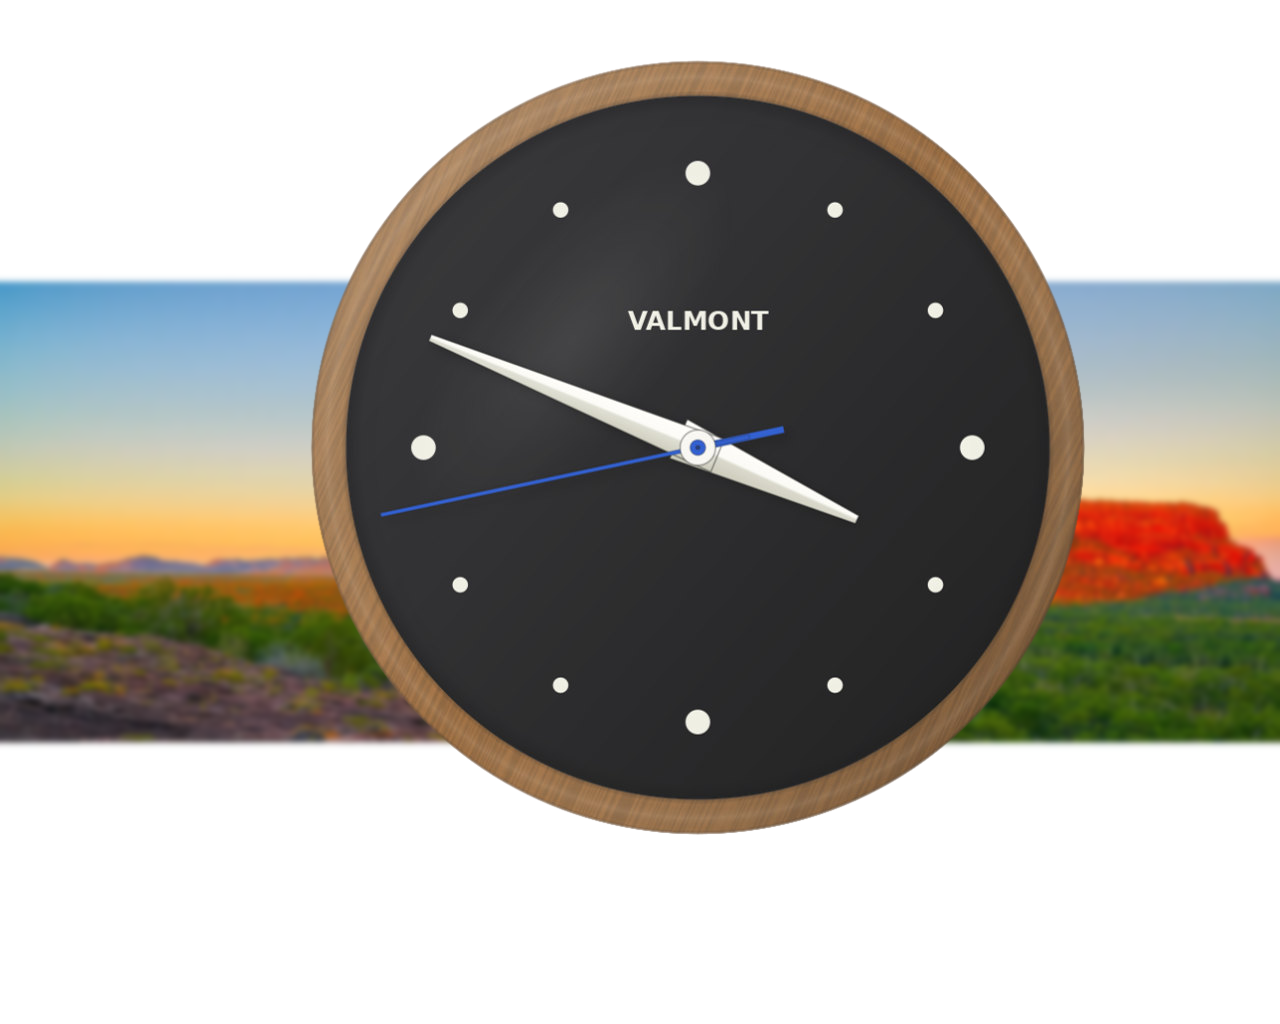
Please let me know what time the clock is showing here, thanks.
3:48:43
